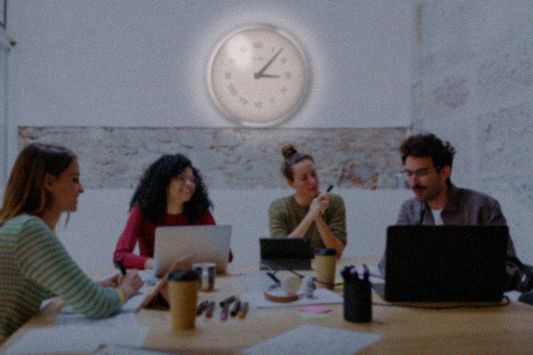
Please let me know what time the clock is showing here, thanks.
3:07
